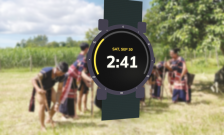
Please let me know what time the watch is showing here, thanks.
2:41
